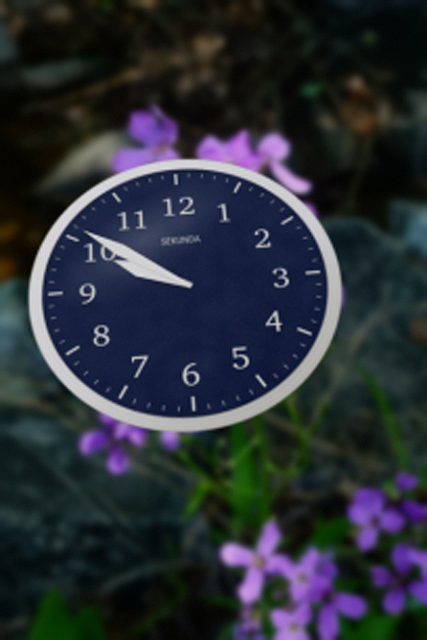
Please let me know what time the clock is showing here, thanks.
9:51
